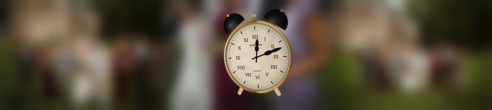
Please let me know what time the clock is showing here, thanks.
12:12
